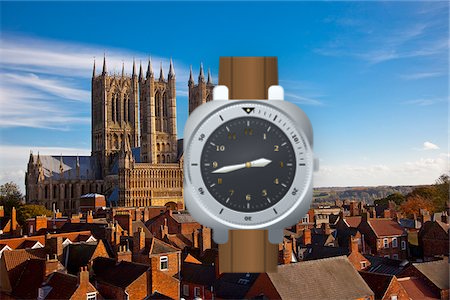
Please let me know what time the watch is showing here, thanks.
2:43
